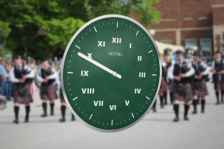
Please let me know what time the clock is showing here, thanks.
9:49
